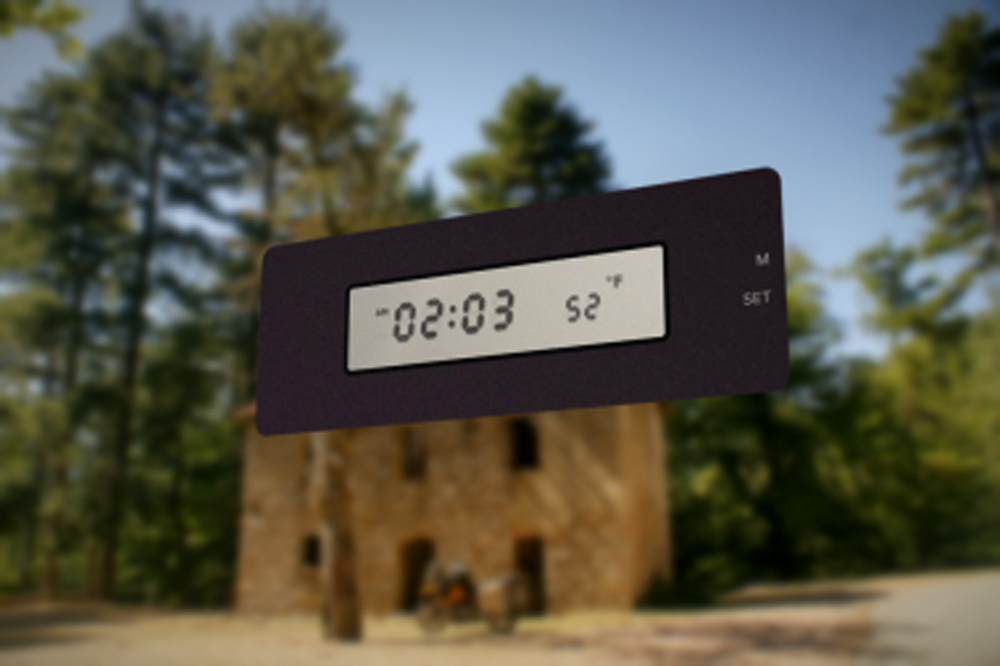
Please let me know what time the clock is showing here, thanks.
2:03
